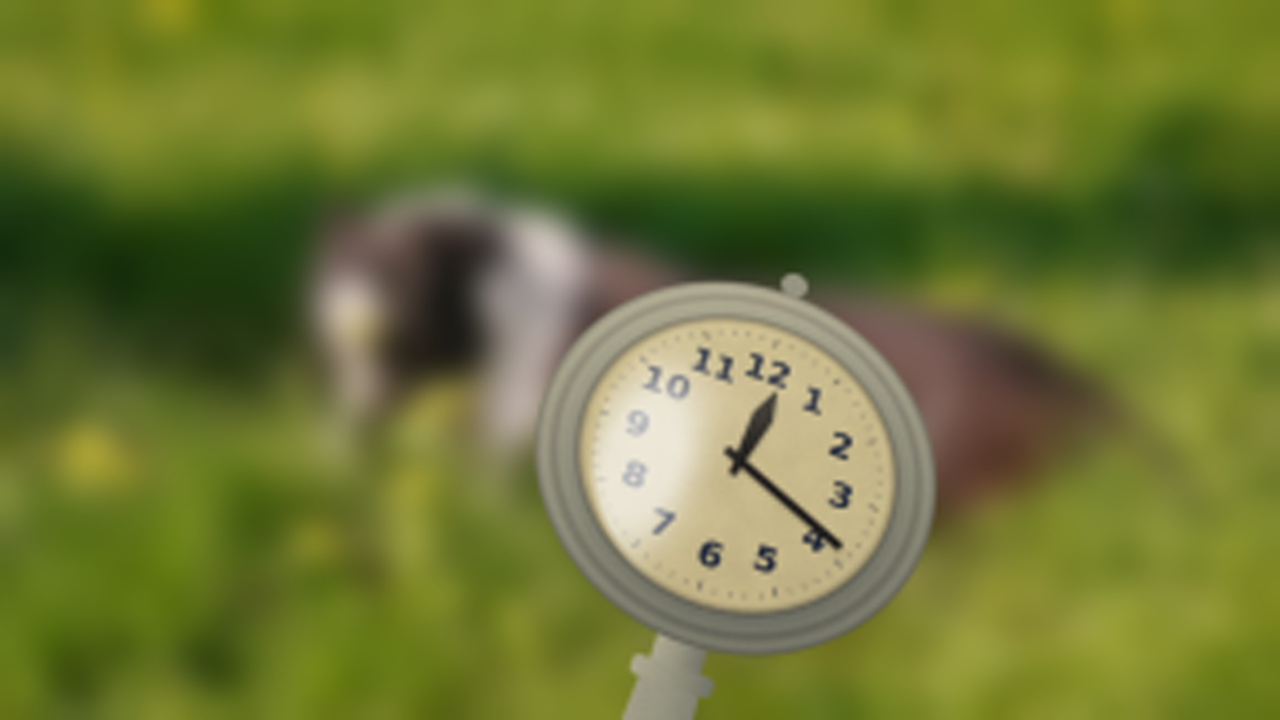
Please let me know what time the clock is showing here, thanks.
12:19
